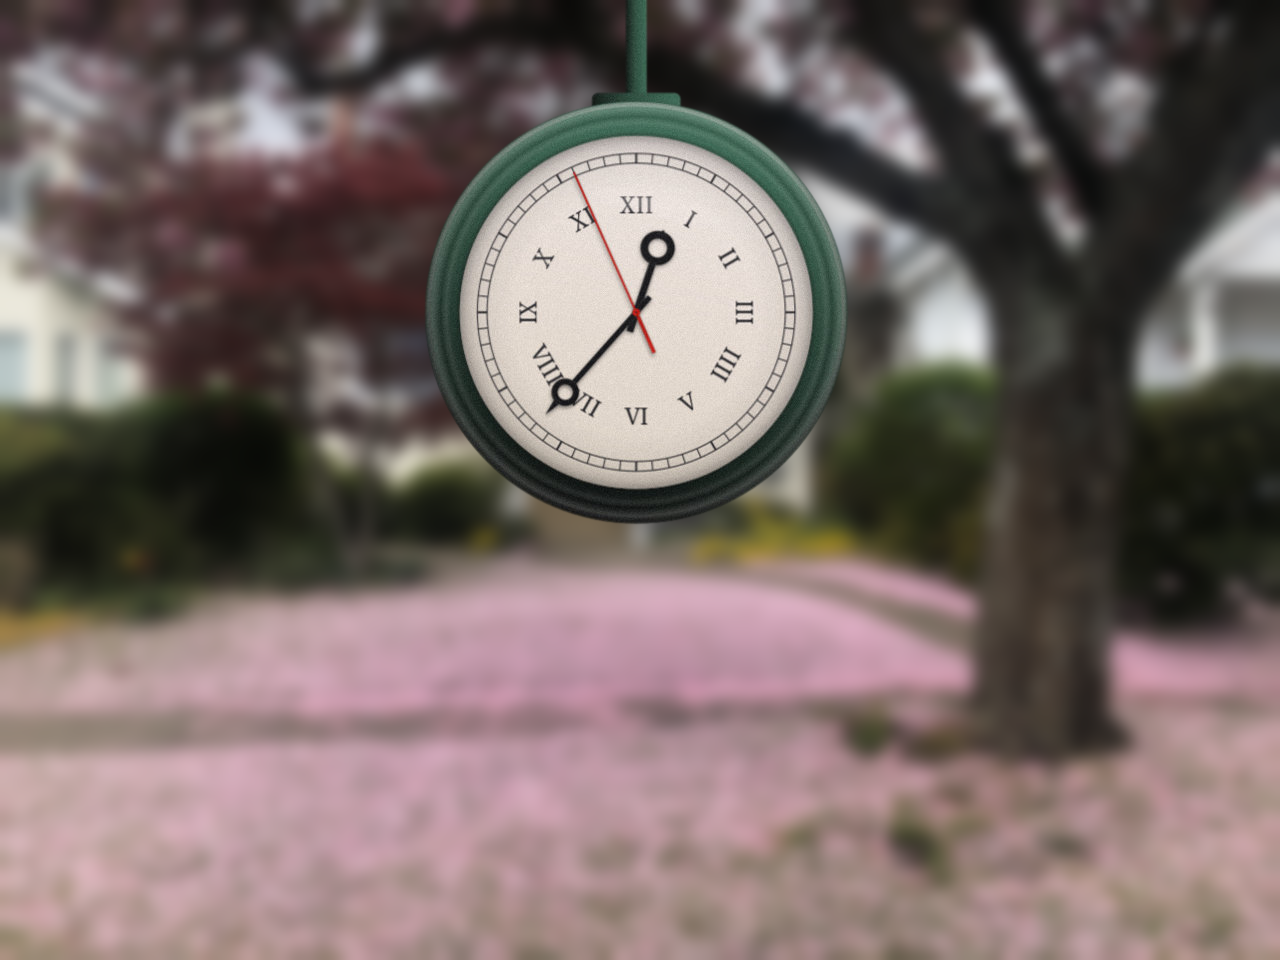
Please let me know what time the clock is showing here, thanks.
12:36:56
